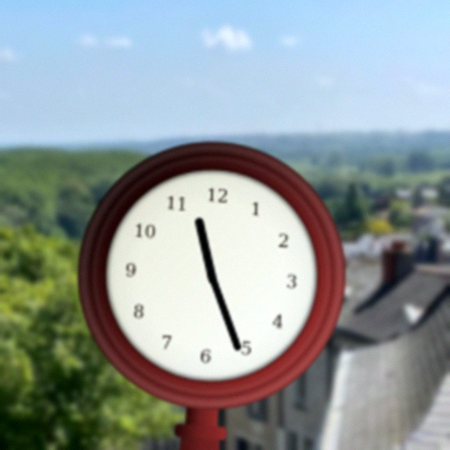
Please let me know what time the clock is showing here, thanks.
11:26
